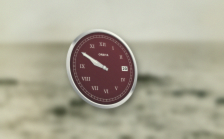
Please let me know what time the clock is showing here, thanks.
9:50
